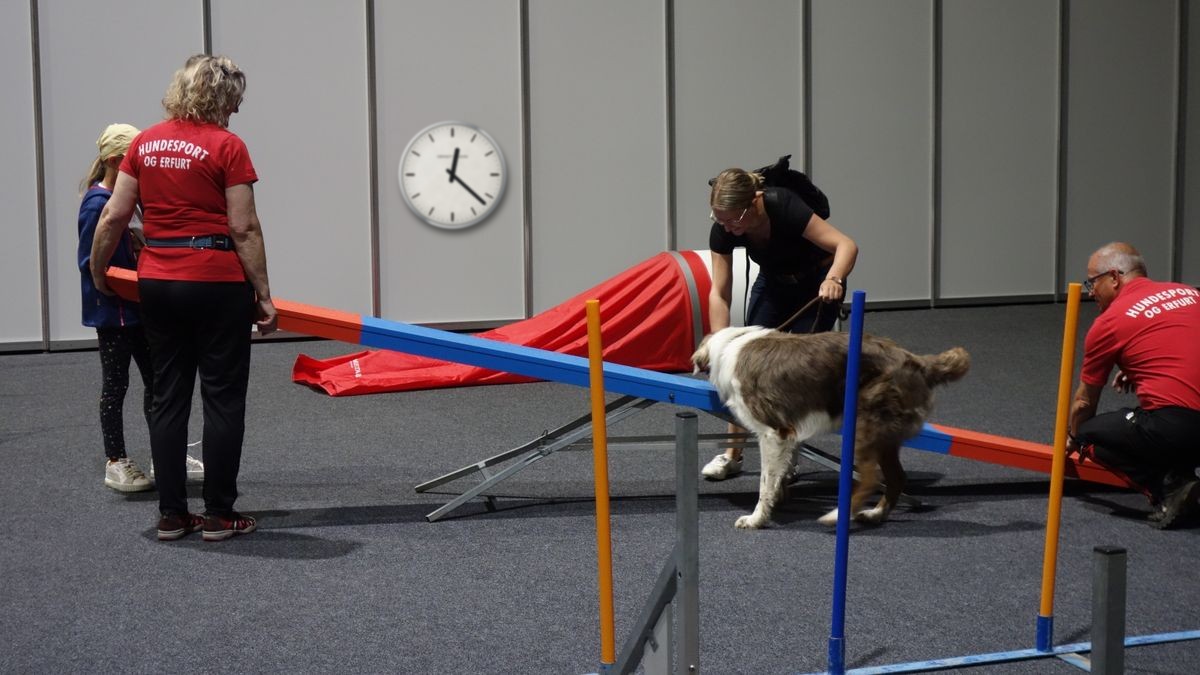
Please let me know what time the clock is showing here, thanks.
12:22
